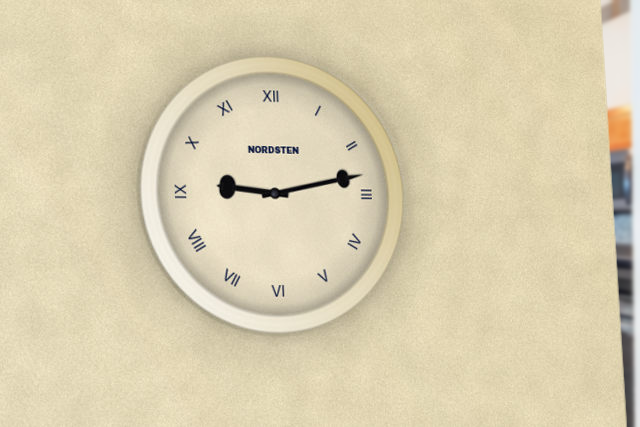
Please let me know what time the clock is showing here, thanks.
9:13
